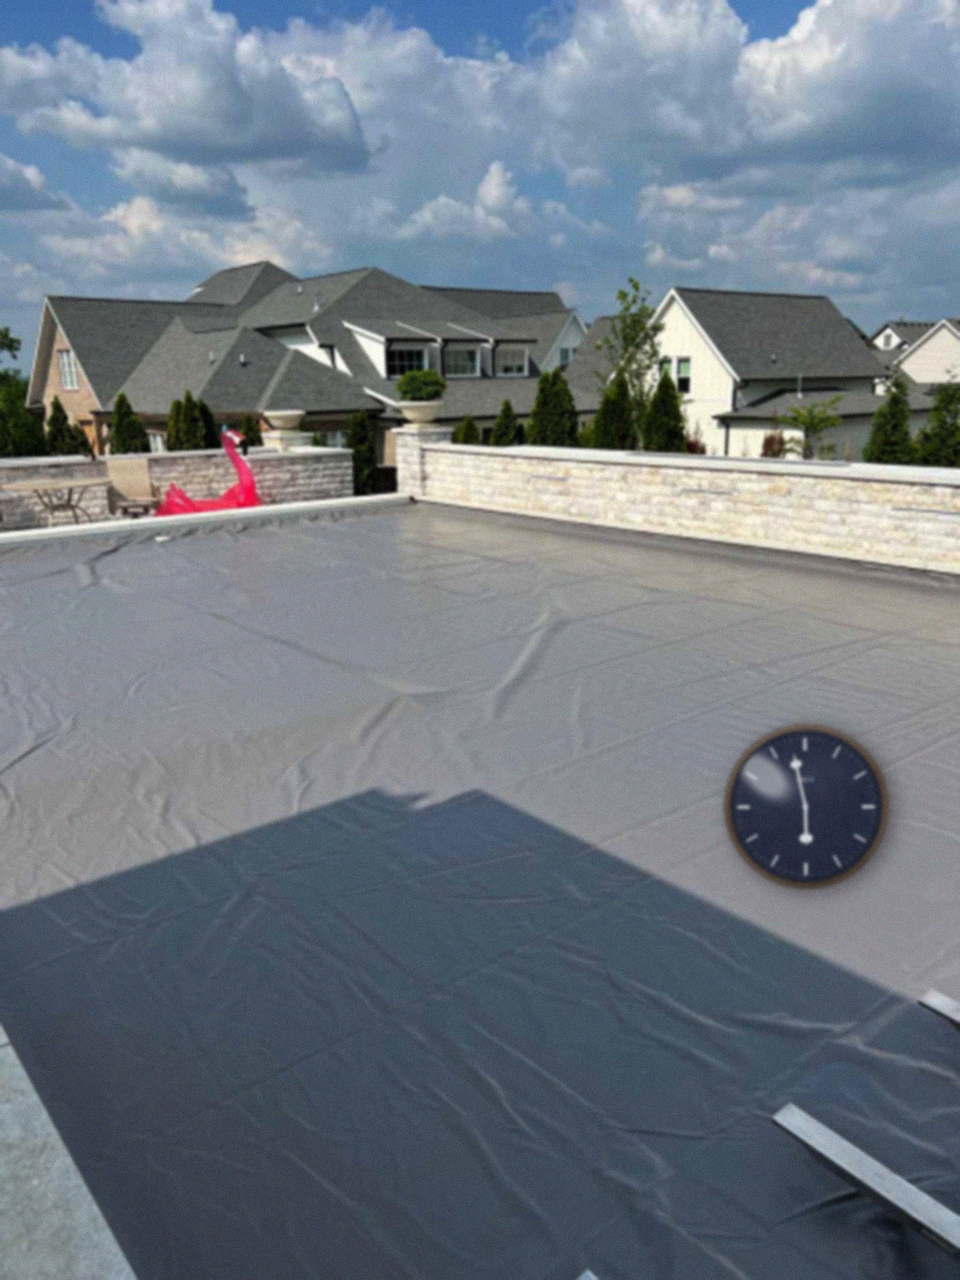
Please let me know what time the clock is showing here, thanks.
5:58
